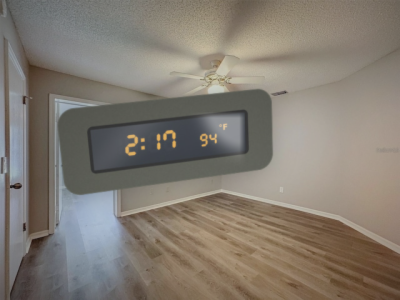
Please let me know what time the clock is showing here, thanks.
2:17
